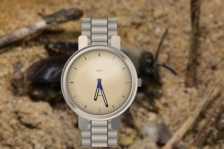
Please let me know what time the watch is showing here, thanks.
6:27
